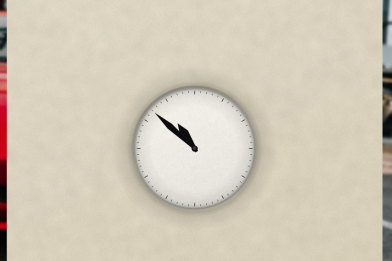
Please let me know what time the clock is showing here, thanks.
10:52
